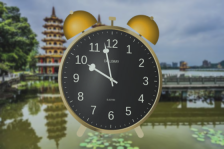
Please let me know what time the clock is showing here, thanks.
9:58
